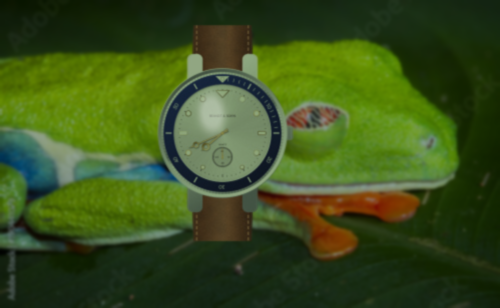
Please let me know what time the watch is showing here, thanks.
7:41
